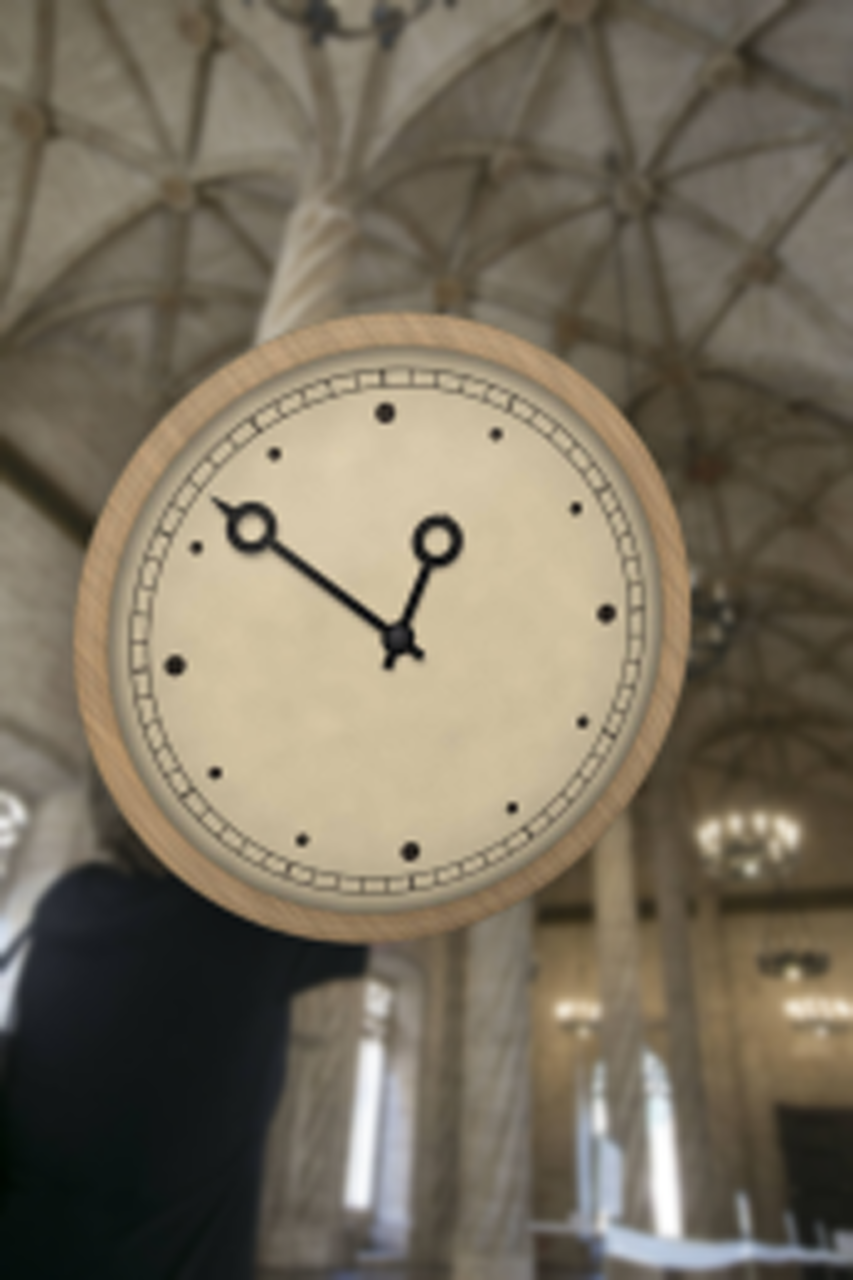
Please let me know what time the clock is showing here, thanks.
12:52
